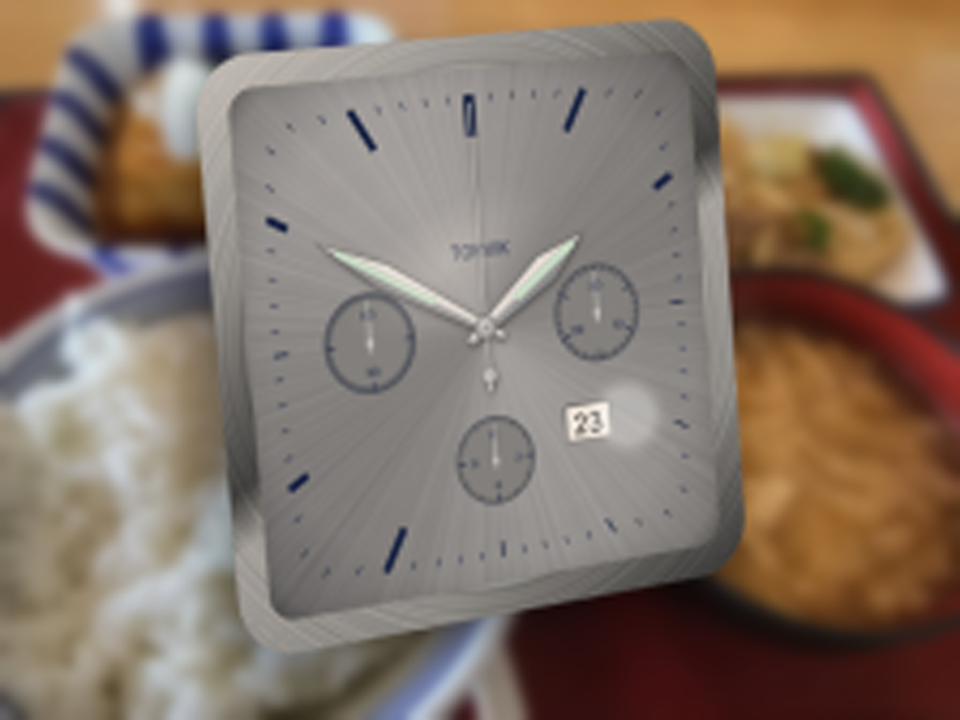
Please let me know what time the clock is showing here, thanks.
1:50
